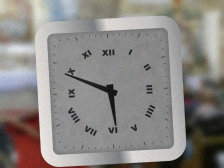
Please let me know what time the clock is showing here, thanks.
5:49
